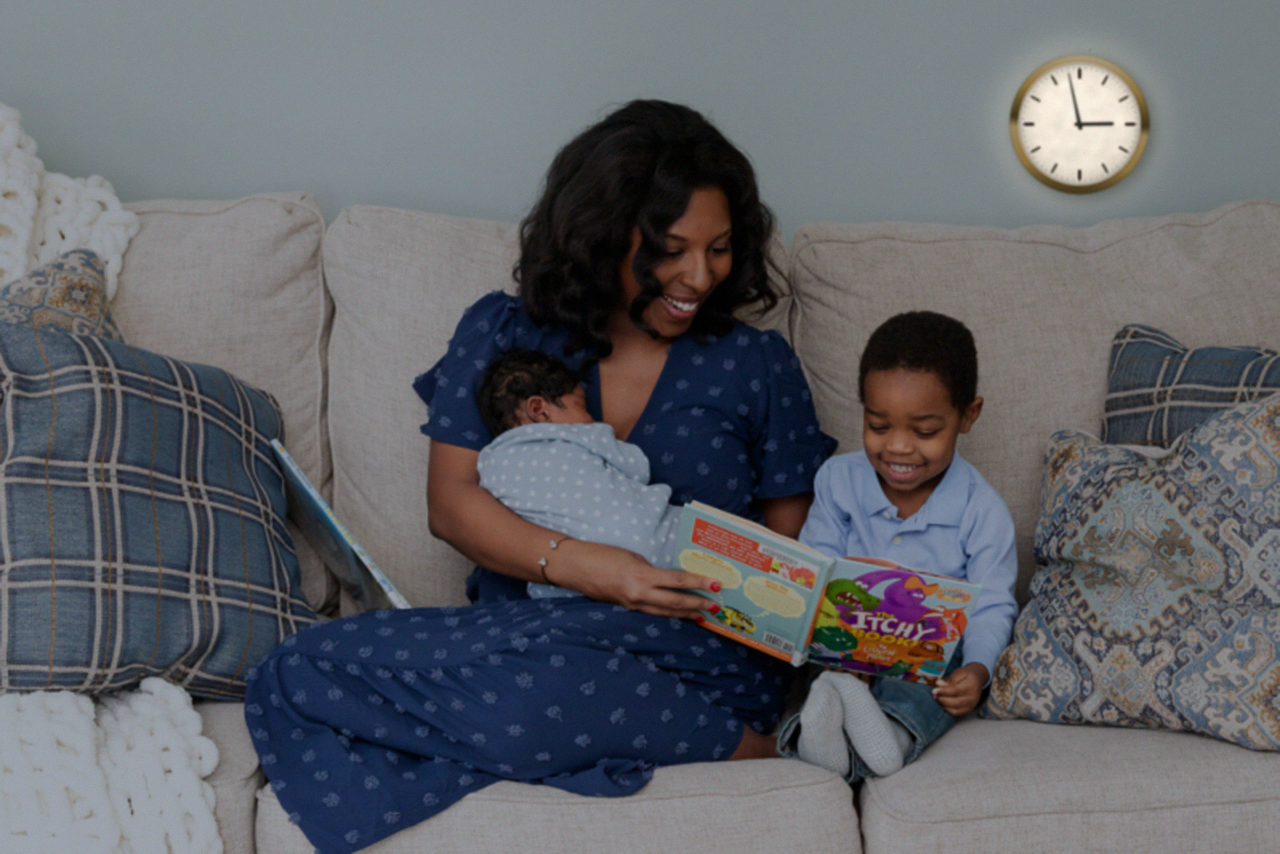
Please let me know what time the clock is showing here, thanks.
2:58
